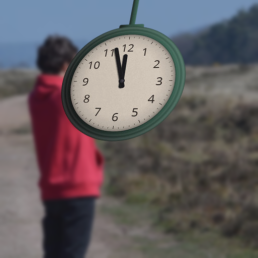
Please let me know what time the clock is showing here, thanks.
11:57
